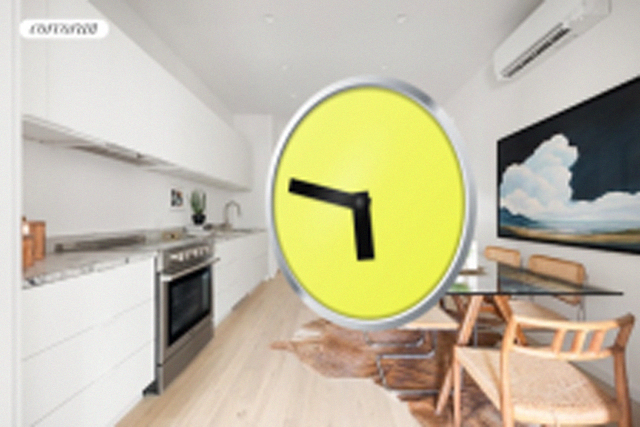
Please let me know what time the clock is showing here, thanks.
5:47
